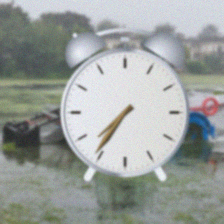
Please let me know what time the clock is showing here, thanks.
7:36
